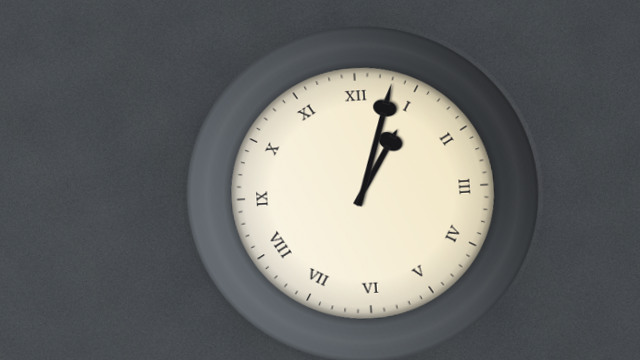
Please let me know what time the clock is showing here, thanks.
1:03
